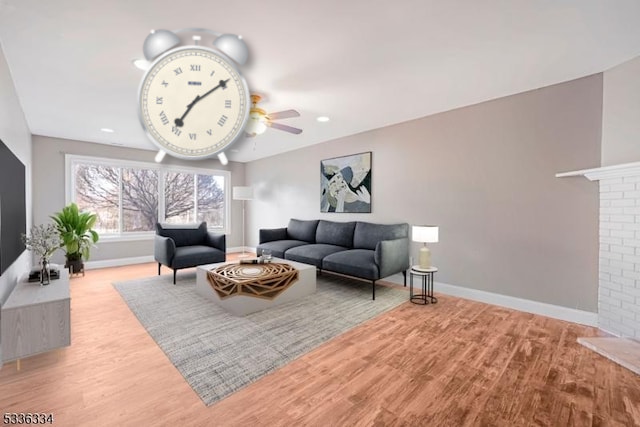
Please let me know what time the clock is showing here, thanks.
7:09
